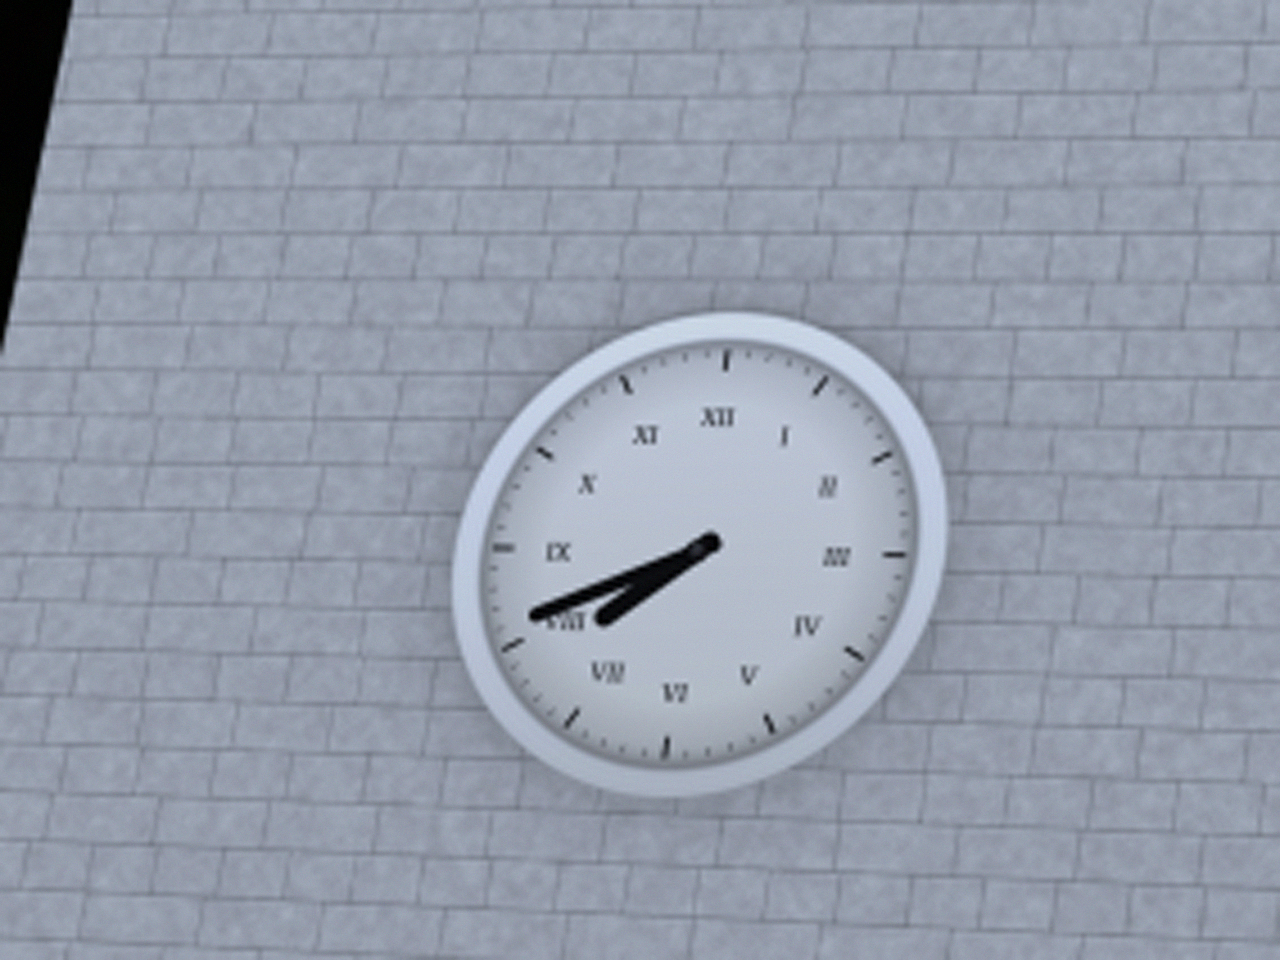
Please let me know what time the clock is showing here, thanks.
7:41
